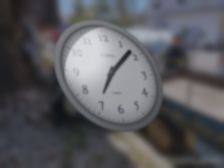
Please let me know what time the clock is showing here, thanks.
7:08
